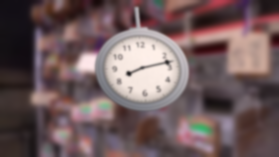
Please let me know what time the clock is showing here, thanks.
8:13
